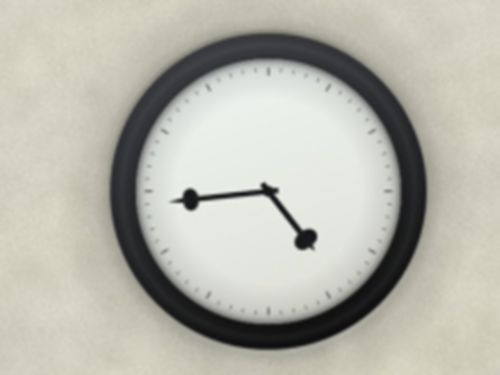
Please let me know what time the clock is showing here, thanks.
4:44
